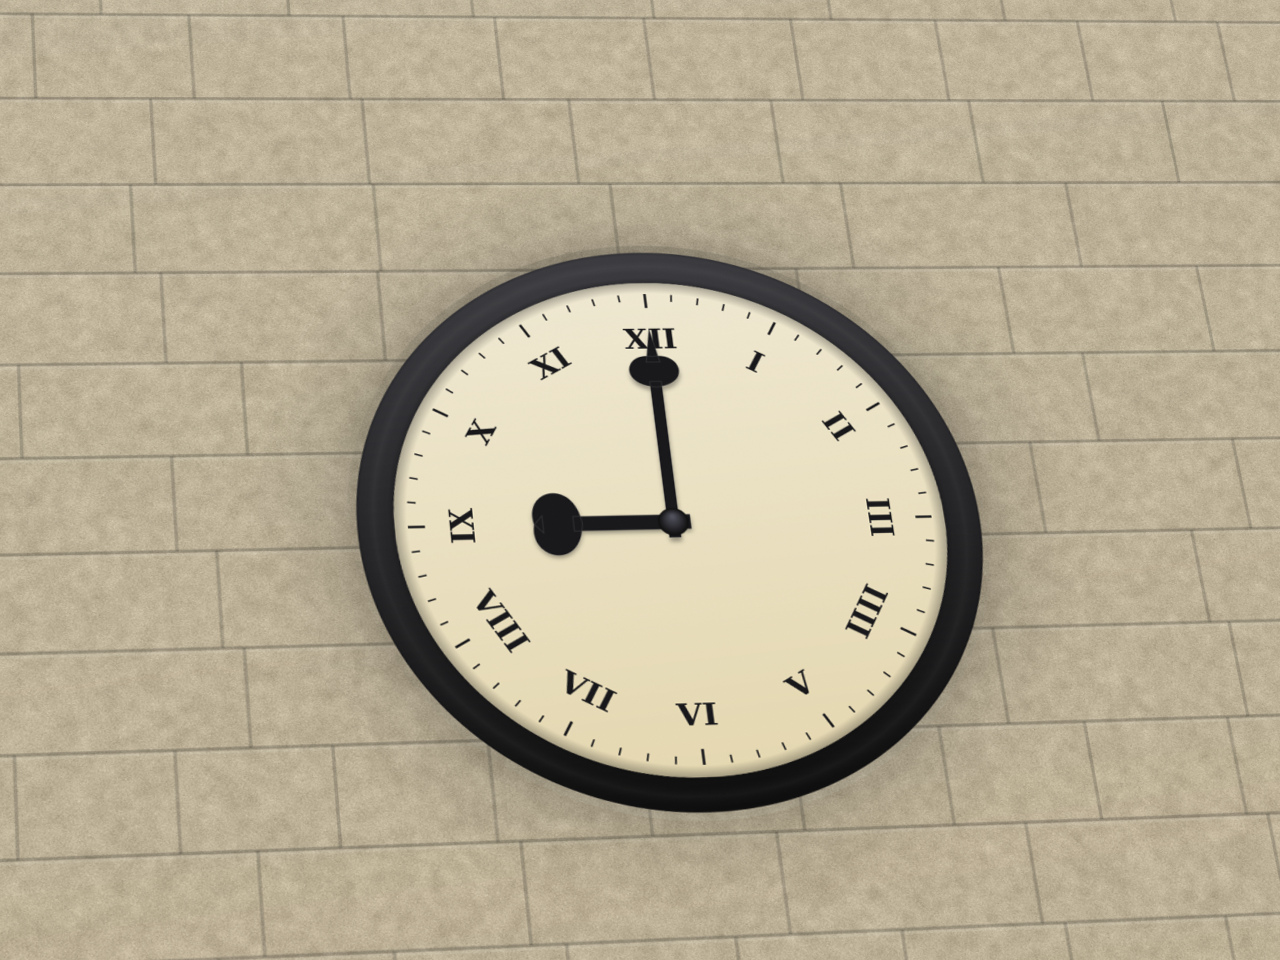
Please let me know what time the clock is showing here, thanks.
9:00
